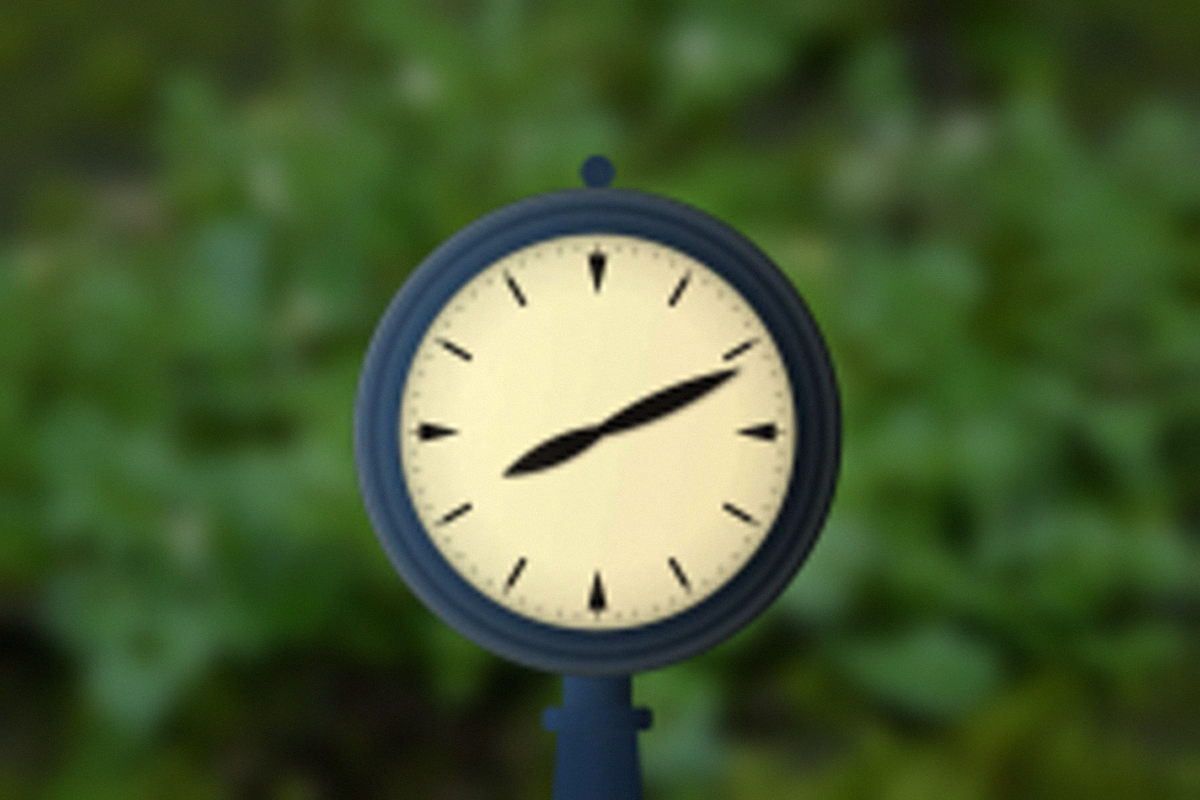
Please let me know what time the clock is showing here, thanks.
8:11
